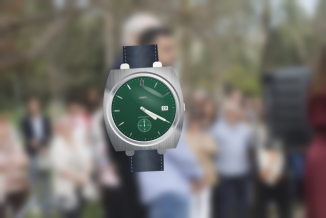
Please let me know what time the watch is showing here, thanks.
4:20
